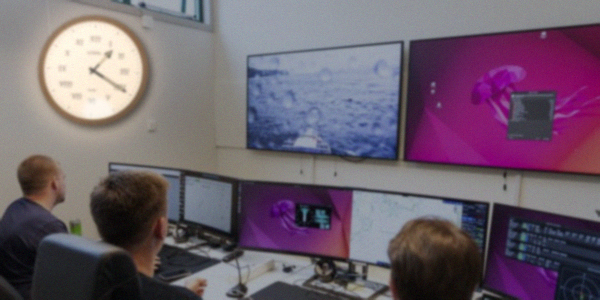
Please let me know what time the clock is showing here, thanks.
1:20
